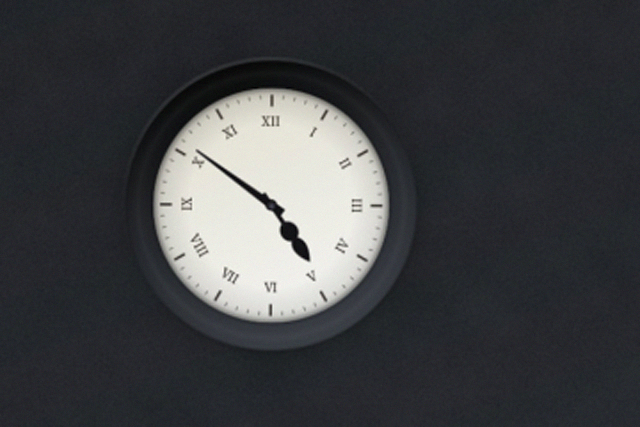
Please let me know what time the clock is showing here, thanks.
4:51
